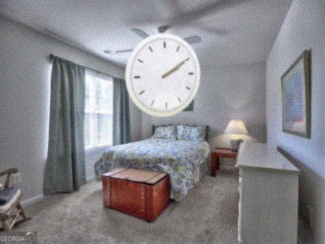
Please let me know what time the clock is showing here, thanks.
2:10
